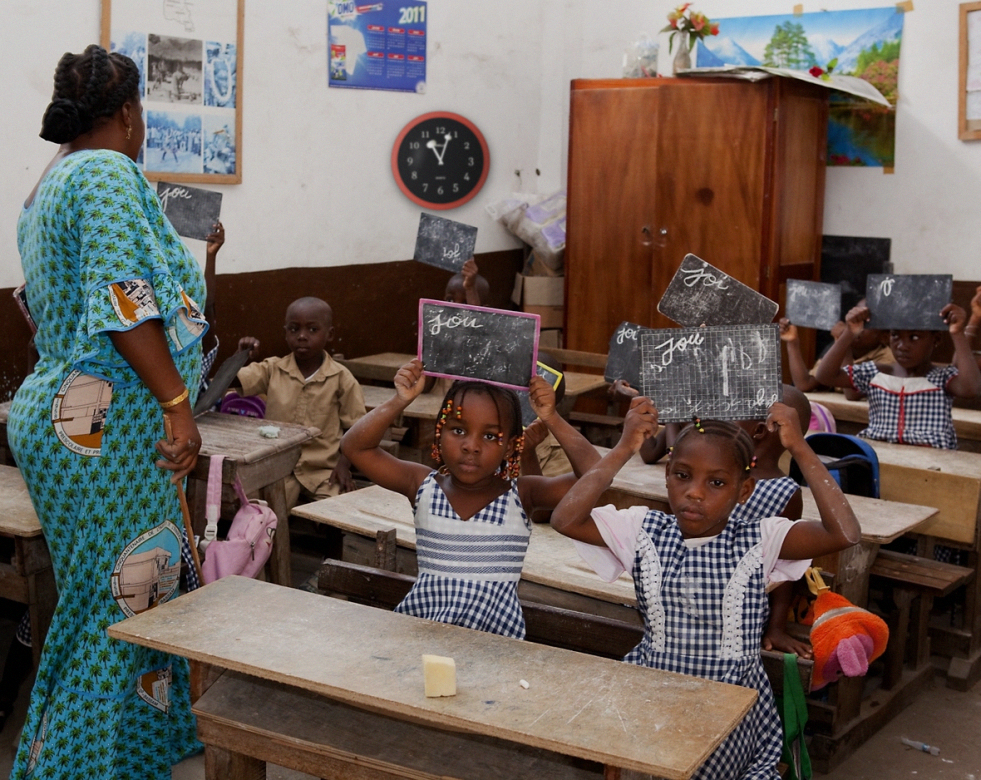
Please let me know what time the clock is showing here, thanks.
11:03
